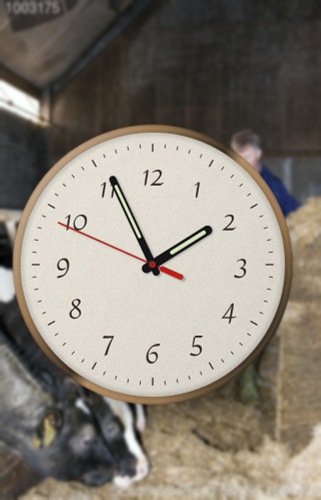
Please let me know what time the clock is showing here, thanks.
1:55:49
